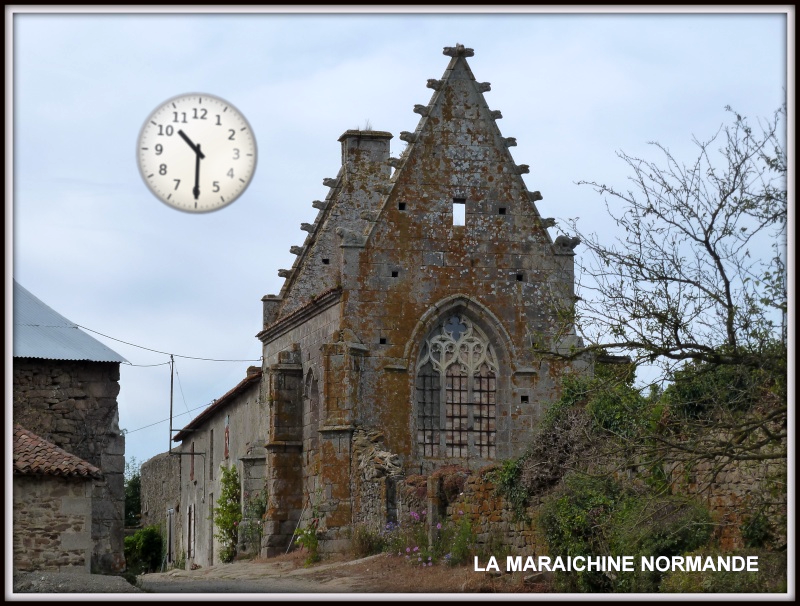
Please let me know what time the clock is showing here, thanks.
10:30
